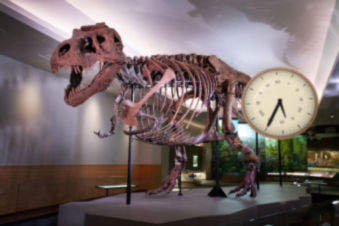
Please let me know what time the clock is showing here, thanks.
5:35
